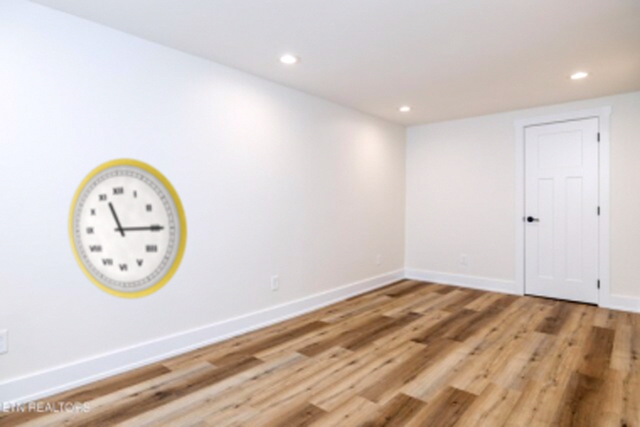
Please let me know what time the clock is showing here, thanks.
11:15
